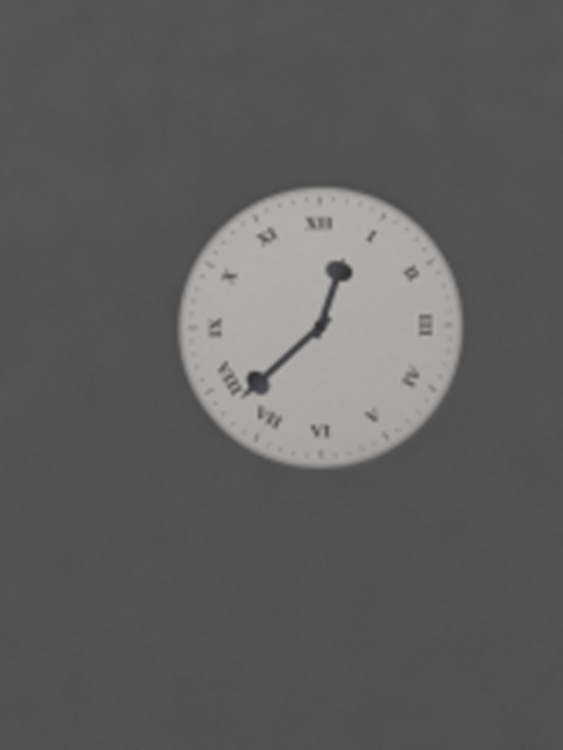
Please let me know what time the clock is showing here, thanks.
12:38
